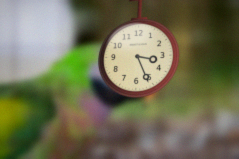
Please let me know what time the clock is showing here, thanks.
3:26
